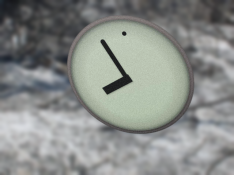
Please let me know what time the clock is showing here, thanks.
7:55
